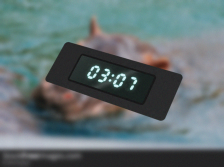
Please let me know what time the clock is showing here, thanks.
3:07
